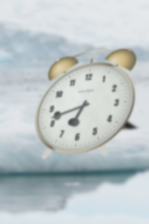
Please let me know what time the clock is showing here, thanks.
6:42
